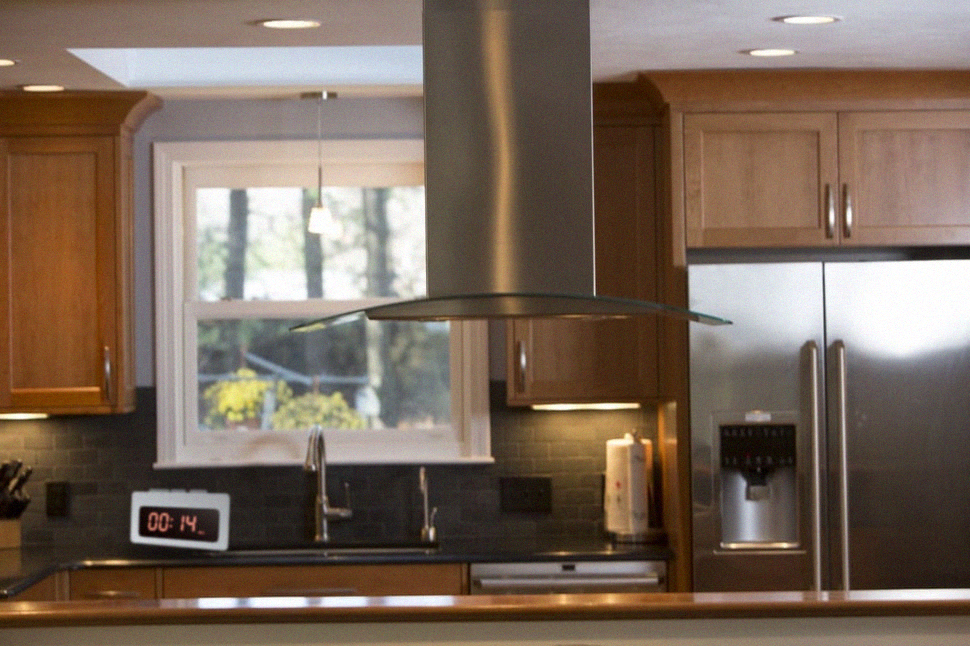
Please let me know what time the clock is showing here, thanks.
0:14
